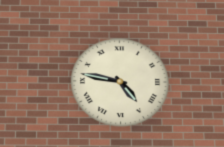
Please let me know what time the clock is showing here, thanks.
4:47
